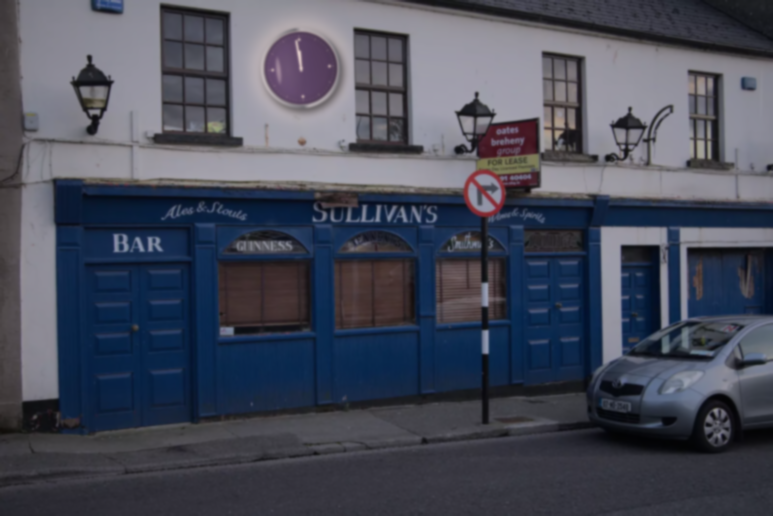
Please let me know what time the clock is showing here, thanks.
11:59
